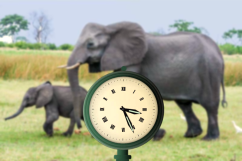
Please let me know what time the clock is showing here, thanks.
3:26
